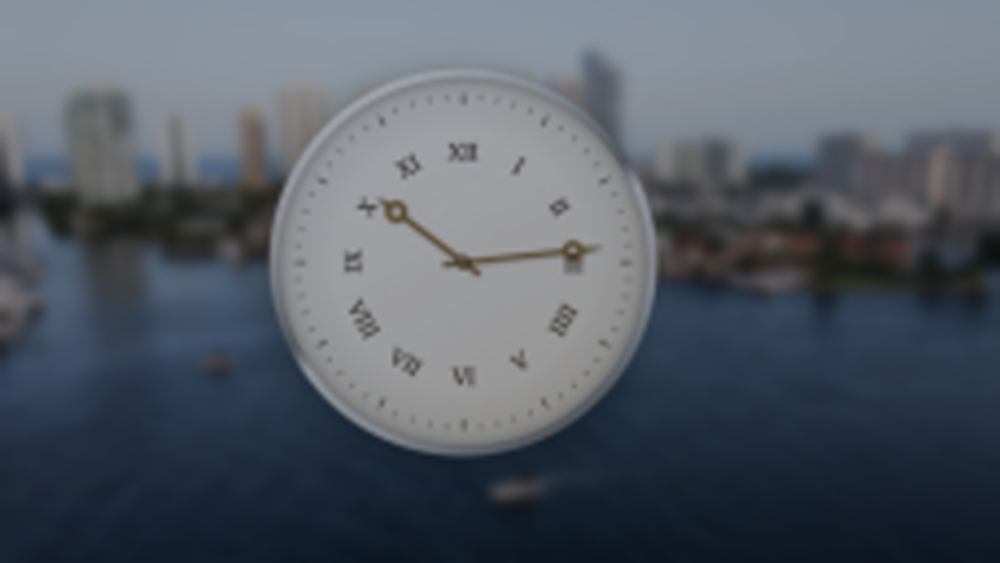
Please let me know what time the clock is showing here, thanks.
10:14
